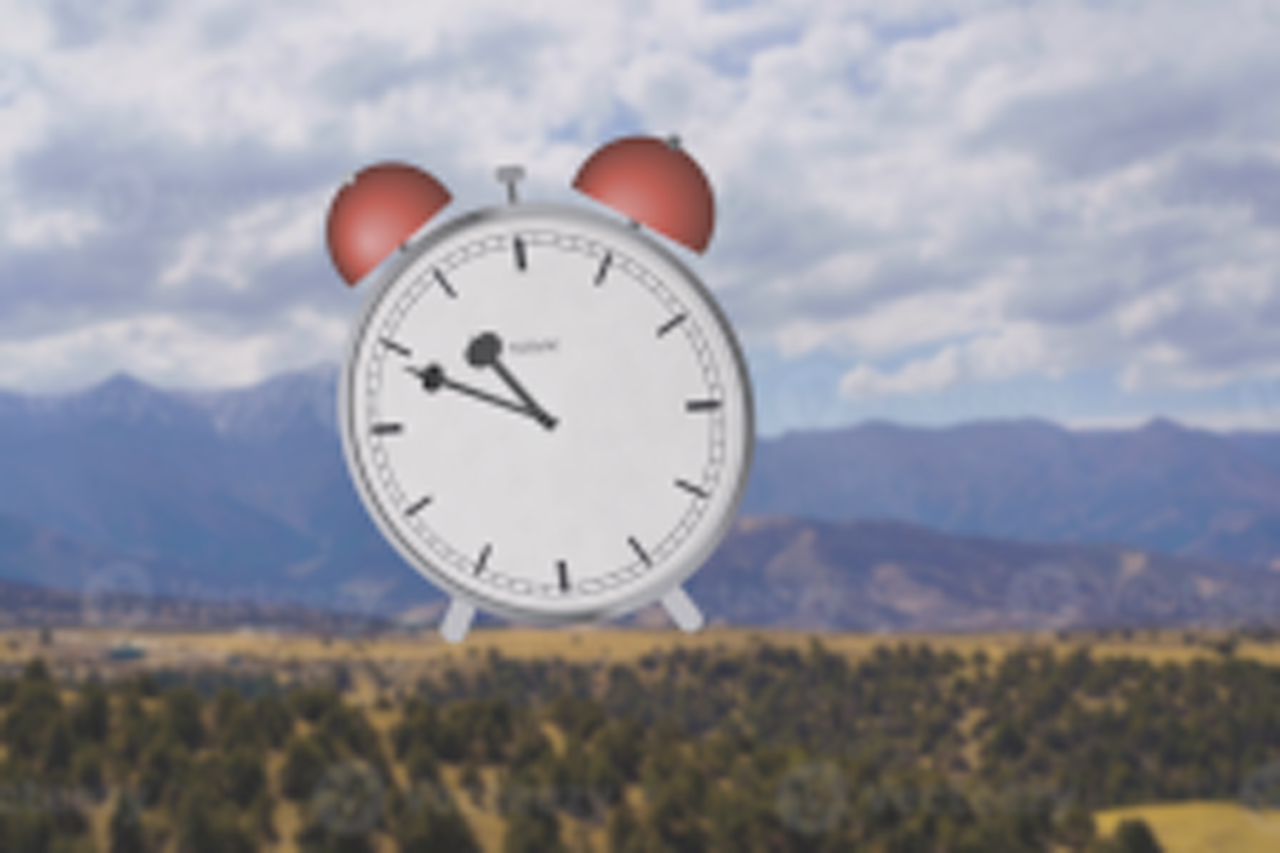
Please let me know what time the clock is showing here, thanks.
10:49
